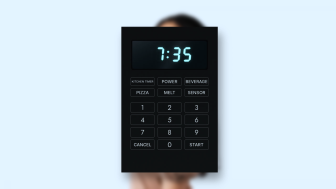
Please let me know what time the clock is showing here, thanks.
7:35
